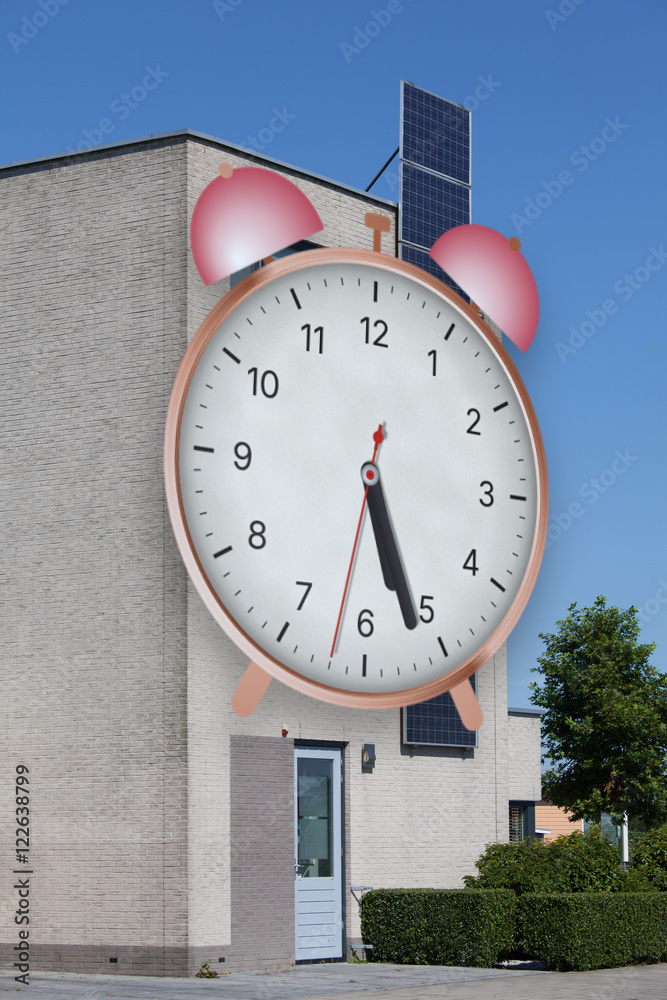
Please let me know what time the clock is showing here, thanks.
5:26:32
